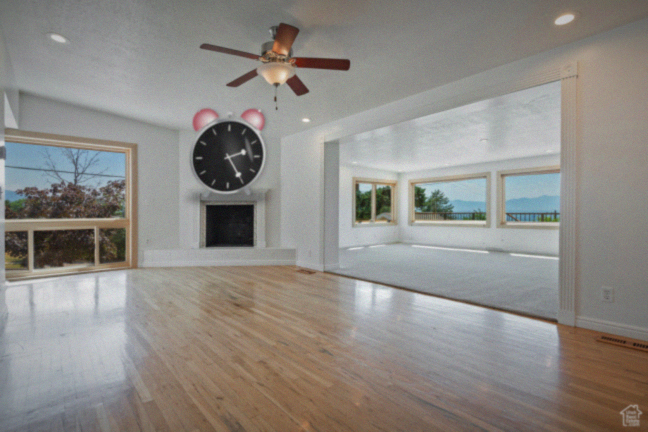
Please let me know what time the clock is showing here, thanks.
2:25
